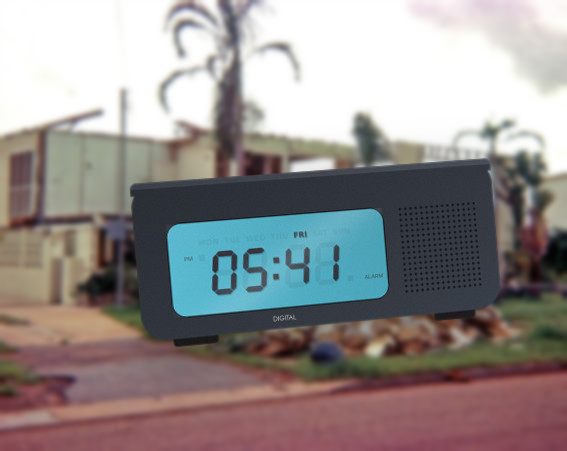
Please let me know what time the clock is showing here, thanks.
5:41
